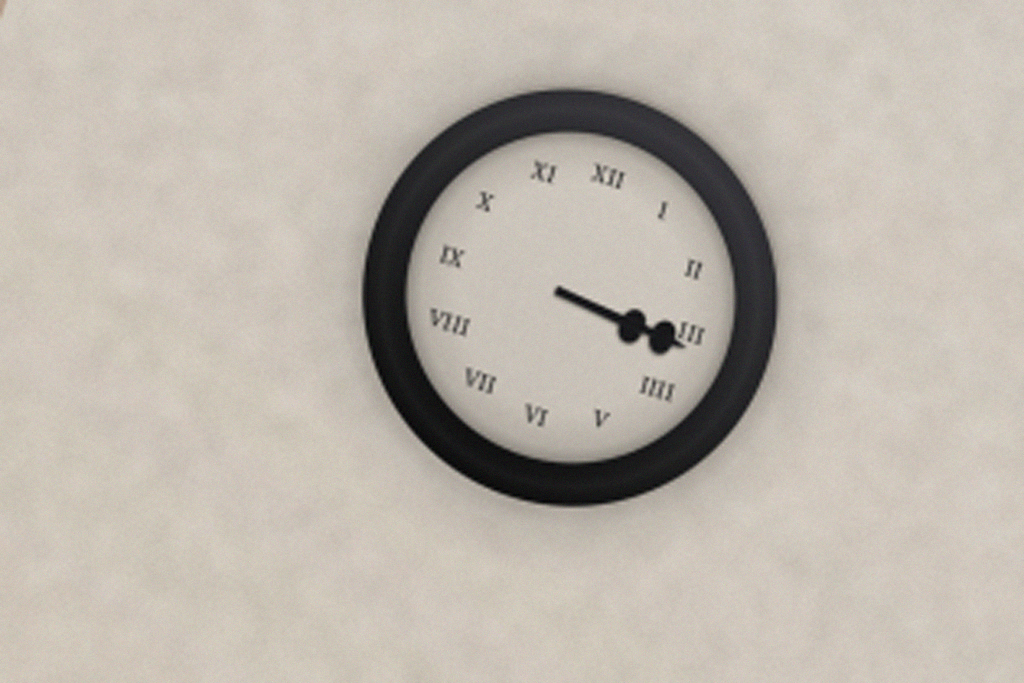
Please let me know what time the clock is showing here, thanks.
3:16
